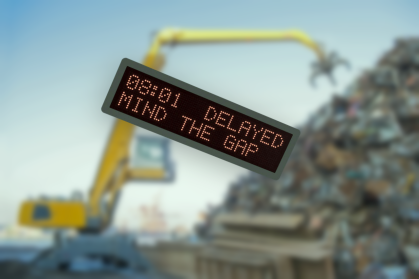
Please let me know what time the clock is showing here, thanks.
8:01
